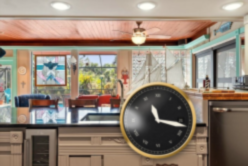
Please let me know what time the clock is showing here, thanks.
11:17
